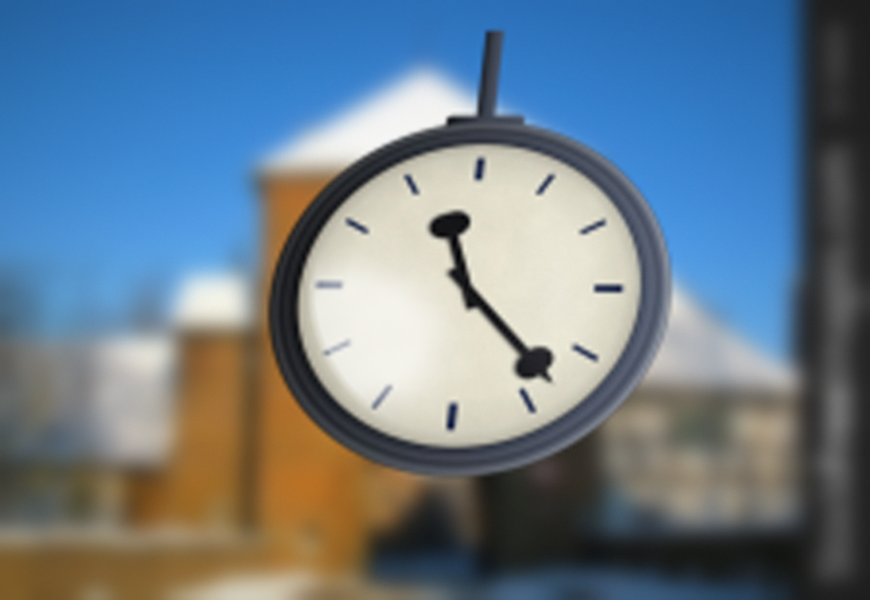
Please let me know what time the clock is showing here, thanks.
11:23
